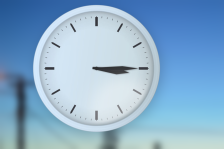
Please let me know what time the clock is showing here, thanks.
3:15
